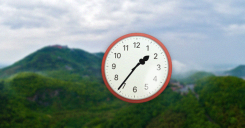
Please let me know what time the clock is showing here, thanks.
1:36
